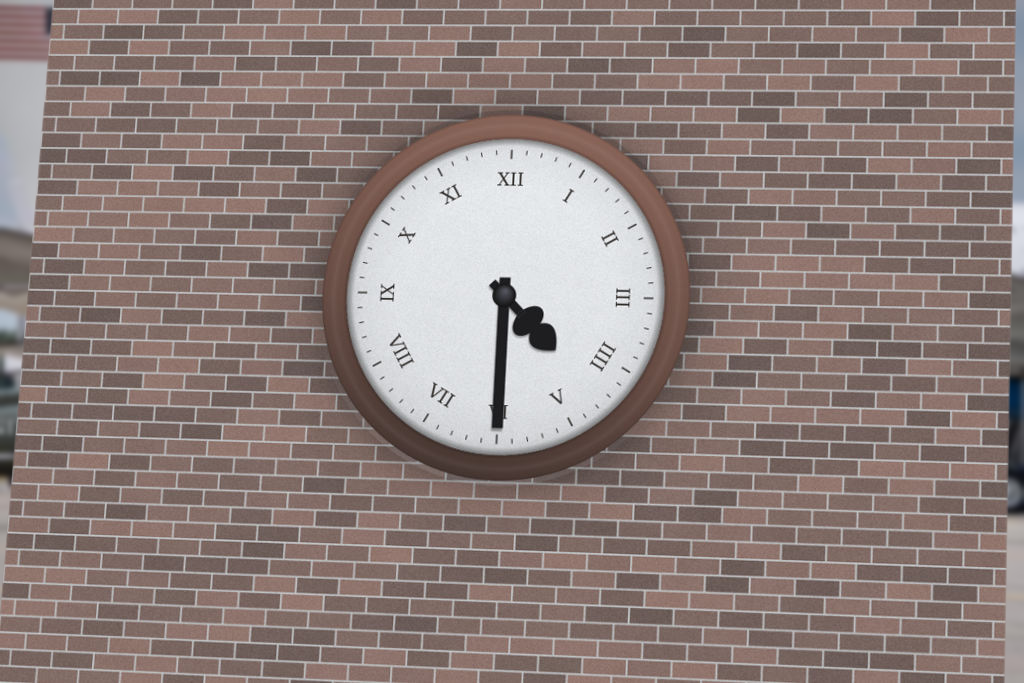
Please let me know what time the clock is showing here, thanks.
4:30
